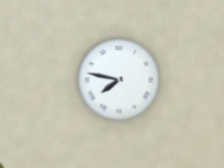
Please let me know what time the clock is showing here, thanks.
7:47
